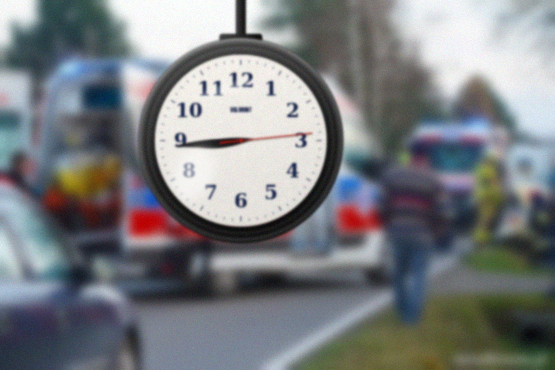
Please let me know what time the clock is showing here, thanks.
8:44:14
